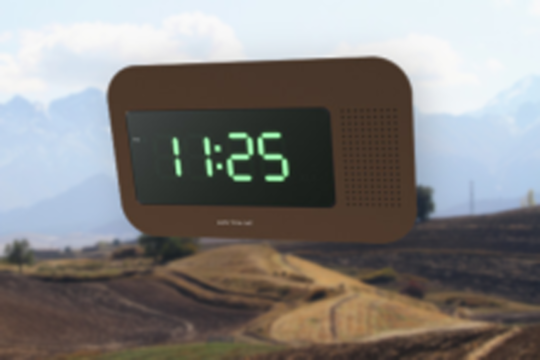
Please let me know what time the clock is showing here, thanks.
11:25
